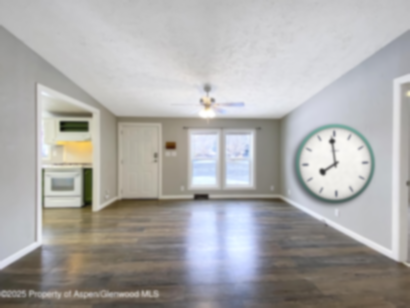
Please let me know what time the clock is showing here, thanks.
7:59
